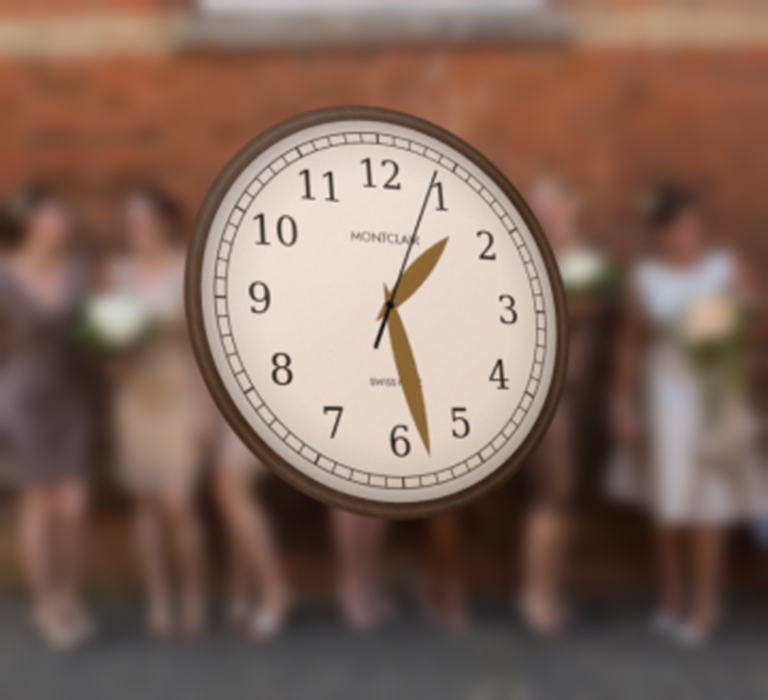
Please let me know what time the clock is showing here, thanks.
1:28:04
